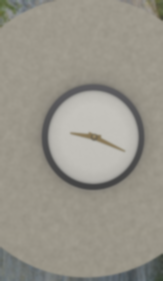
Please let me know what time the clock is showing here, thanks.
9:19
